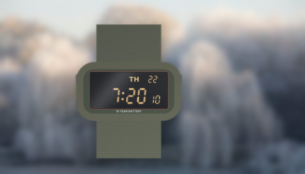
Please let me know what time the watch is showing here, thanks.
7:20:10
